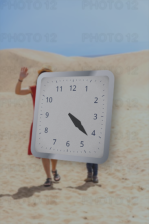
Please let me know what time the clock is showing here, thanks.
4:22
